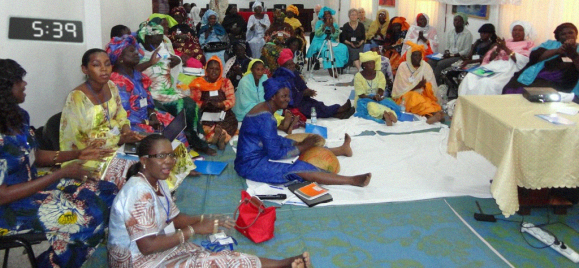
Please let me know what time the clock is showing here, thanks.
5:39
